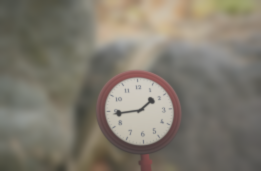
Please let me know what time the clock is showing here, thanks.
1:44
